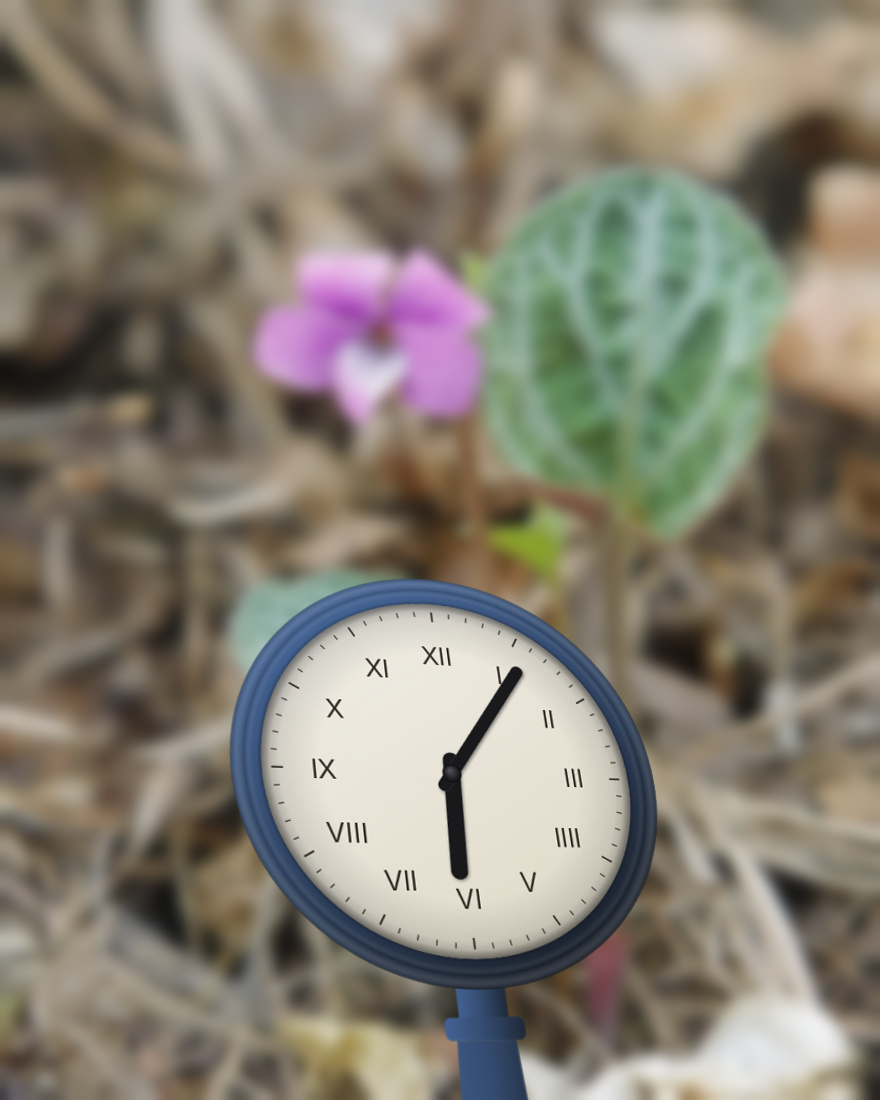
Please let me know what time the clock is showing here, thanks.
6:06
